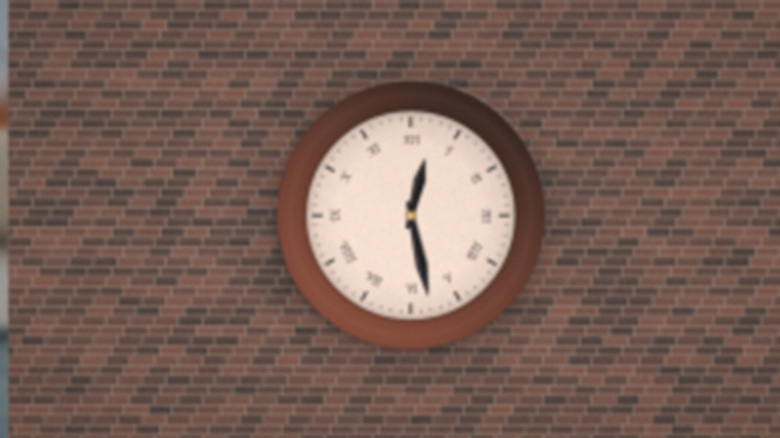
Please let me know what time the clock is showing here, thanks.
12:28
